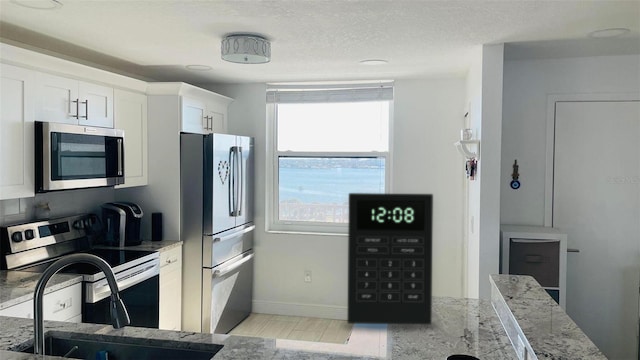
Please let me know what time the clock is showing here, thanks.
12:08
